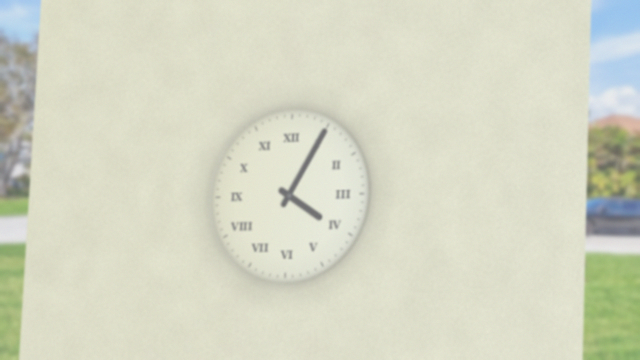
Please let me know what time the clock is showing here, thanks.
4:05
